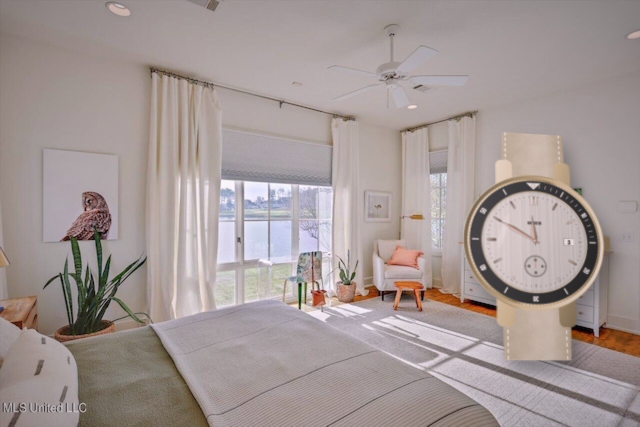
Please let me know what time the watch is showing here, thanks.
11:50
